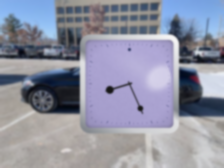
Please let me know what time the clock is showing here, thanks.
8:26
